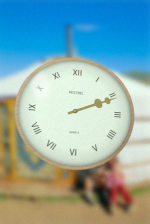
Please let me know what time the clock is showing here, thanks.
2:11
